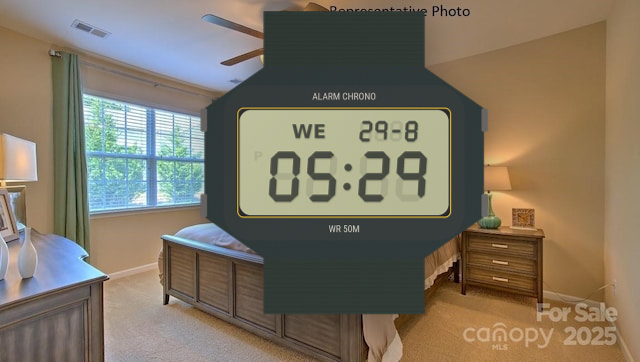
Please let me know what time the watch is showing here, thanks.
5:29
